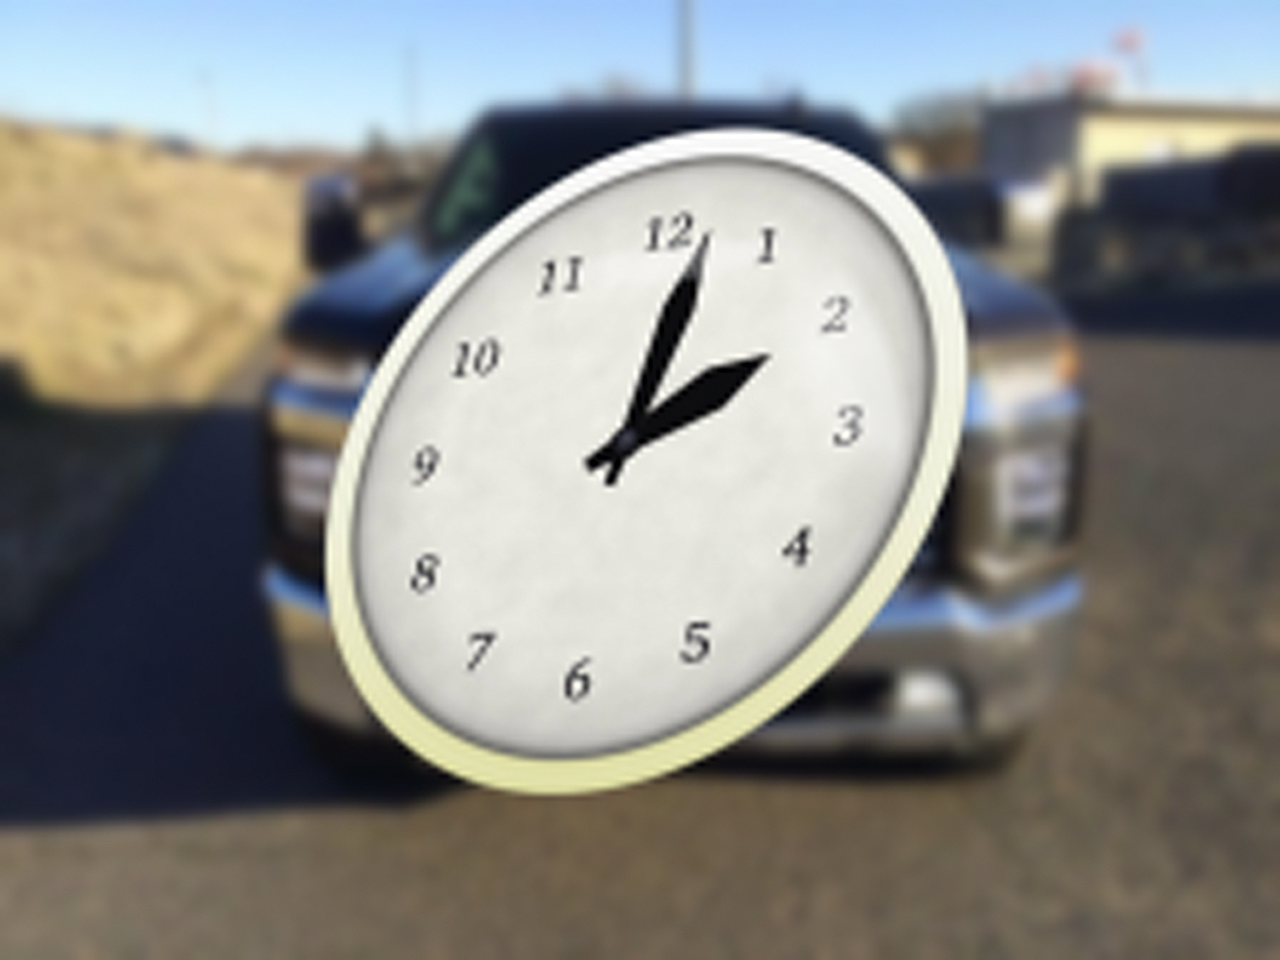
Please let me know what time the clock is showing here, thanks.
2:02
